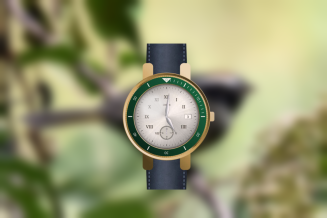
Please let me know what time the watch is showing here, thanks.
5:01
